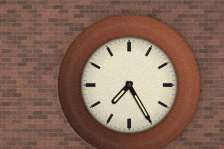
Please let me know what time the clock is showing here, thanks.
7:25
